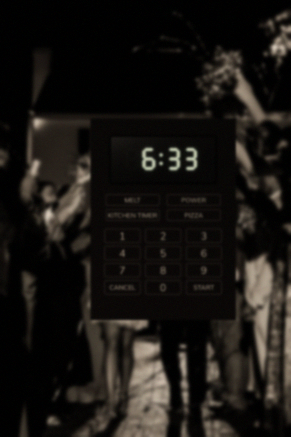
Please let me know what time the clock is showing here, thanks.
6:33
